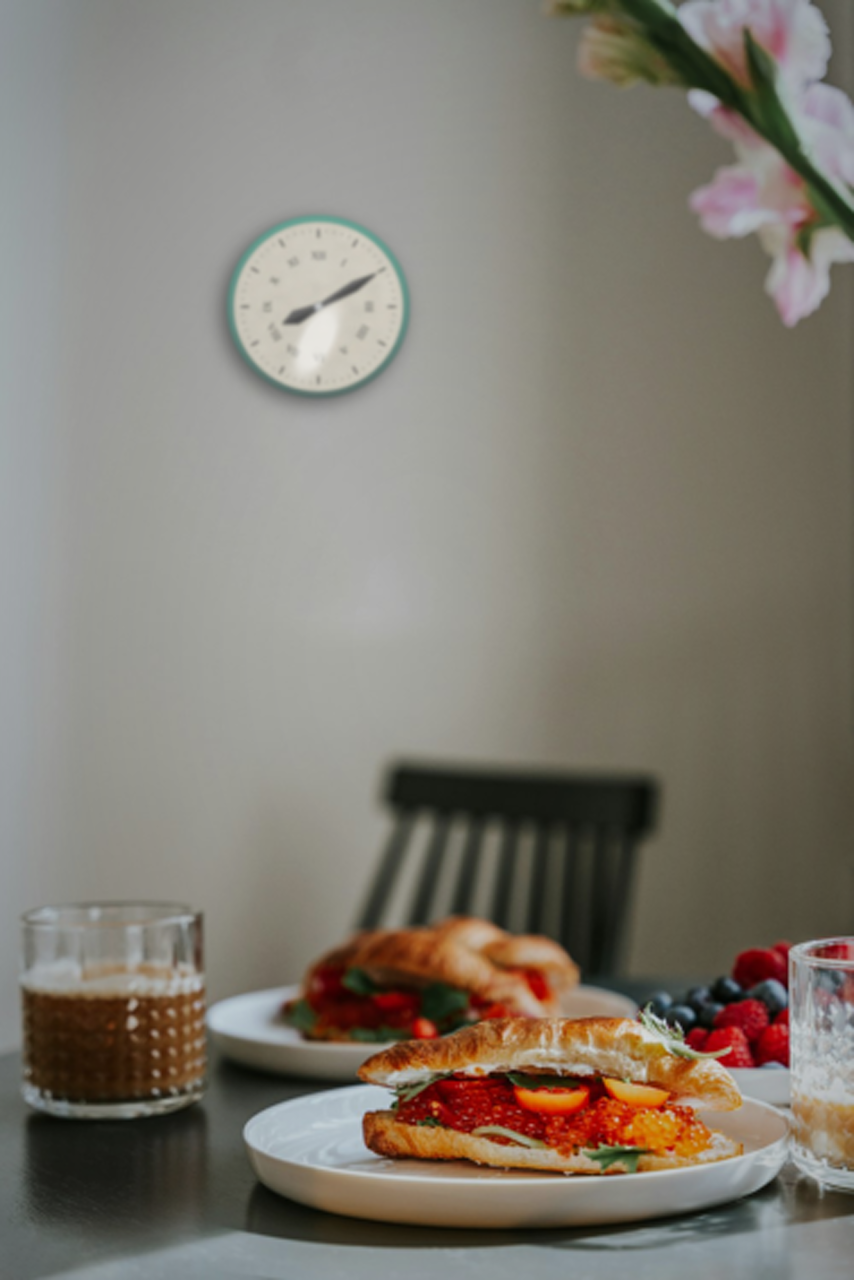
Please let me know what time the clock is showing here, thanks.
8:10
